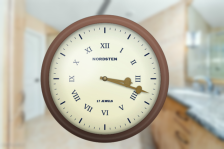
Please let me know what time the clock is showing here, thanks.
3:18
